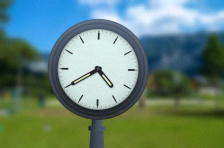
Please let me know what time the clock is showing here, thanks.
4:40
